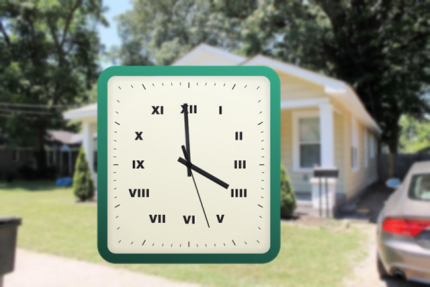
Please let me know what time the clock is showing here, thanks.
3:59:27
